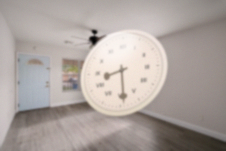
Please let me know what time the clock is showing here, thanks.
8:29
